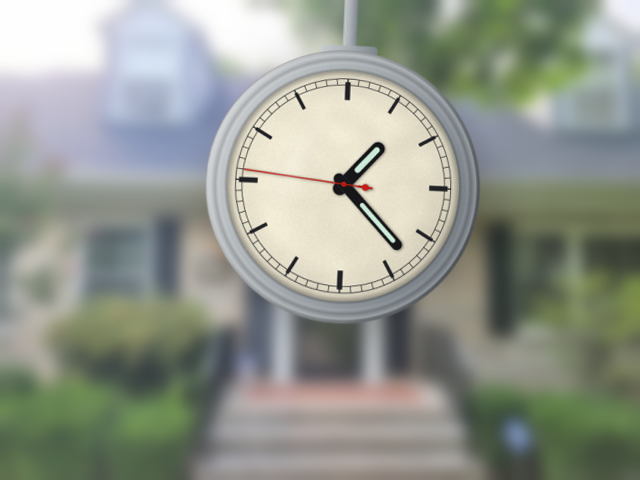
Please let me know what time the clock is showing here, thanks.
1:22:46
